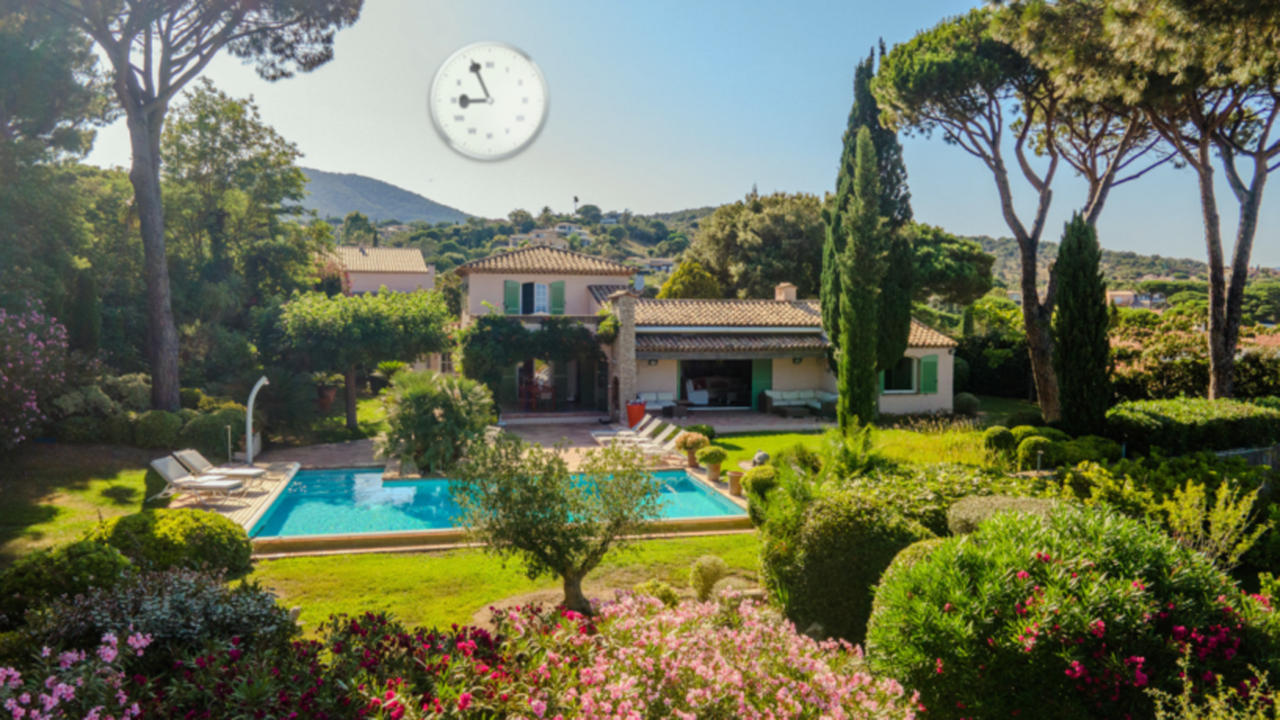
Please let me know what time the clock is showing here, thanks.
8:56
